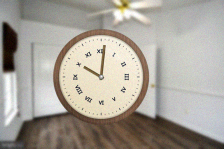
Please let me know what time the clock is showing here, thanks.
10:01
